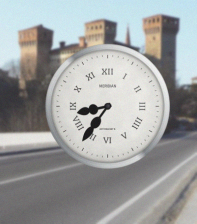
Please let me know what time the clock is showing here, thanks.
8:36
